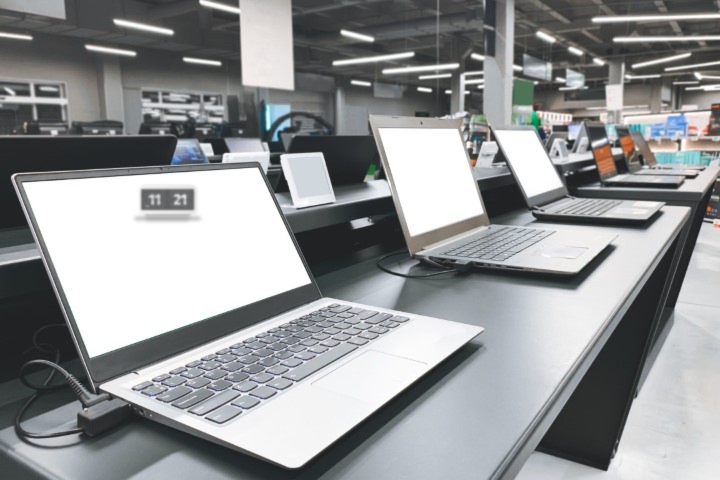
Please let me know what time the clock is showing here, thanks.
11:21
